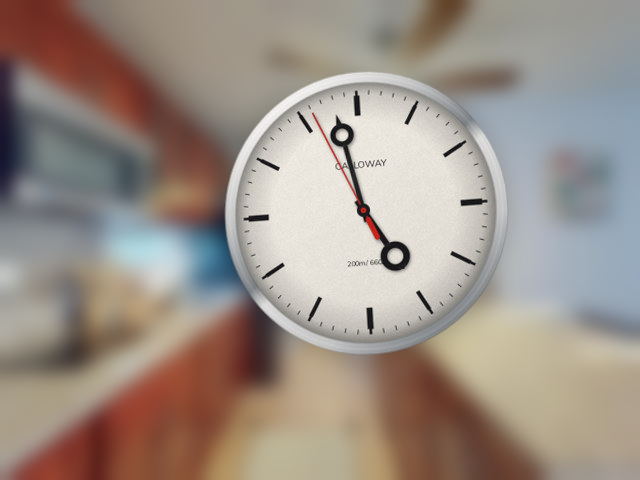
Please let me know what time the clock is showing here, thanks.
4:57:56
